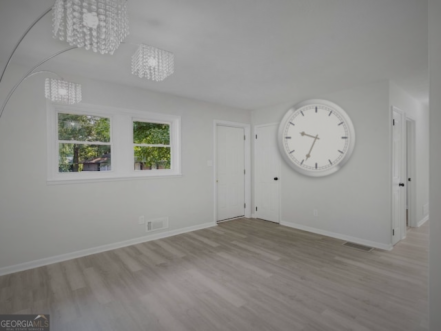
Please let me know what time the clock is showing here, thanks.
9:34
